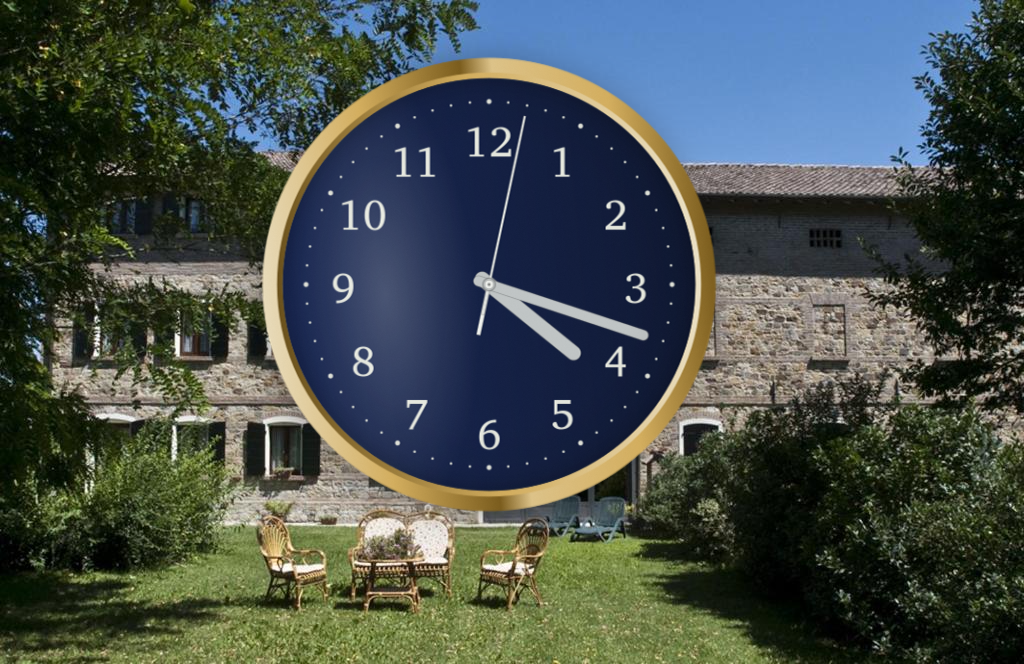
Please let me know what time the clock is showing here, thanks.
4:18:02
